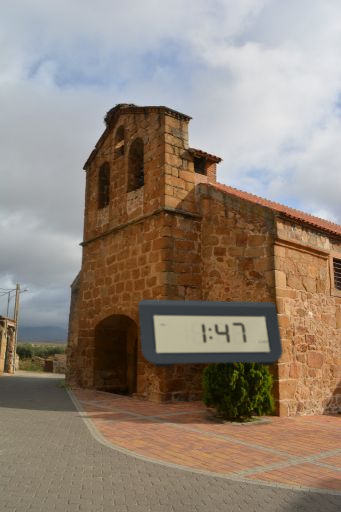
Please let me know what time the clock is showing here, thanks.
1:47
